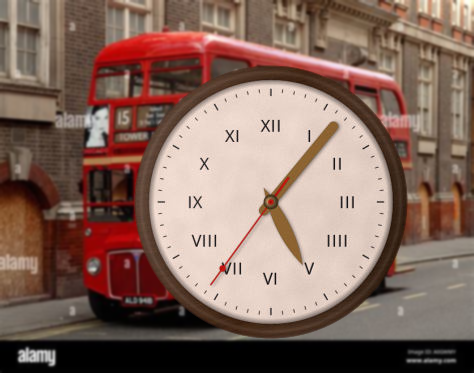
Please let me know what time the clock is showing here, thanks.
5:06:36
